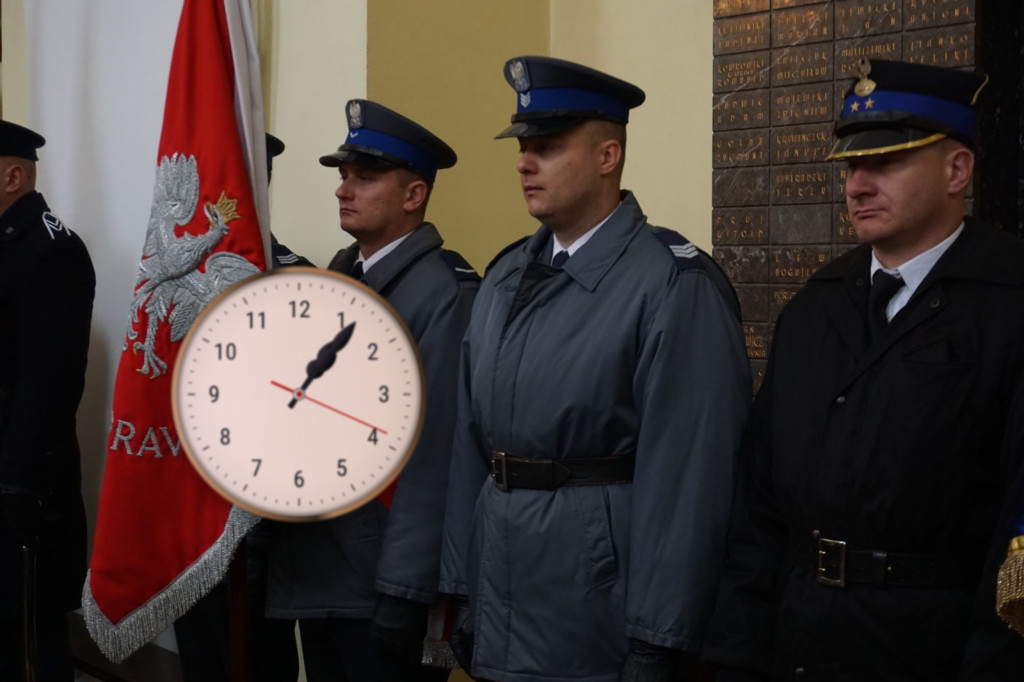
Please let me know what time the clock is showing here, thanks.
1:06:19
